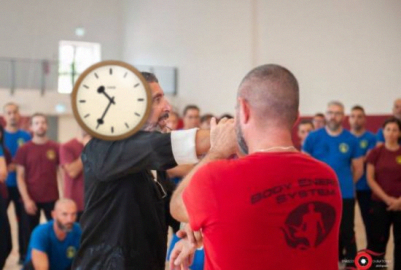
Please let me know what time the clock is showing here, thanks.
10:35
